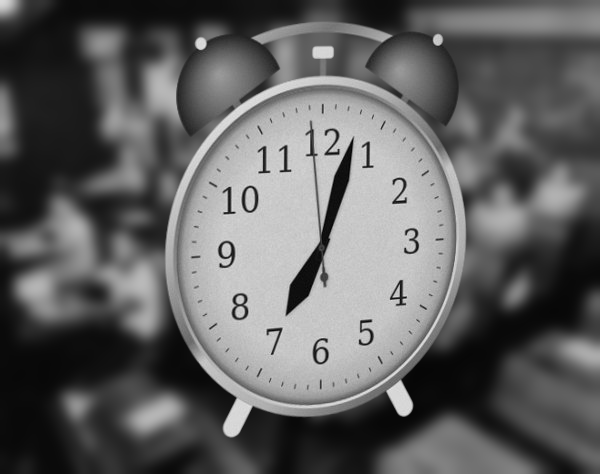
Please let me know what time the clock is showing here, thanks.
7:02:59
